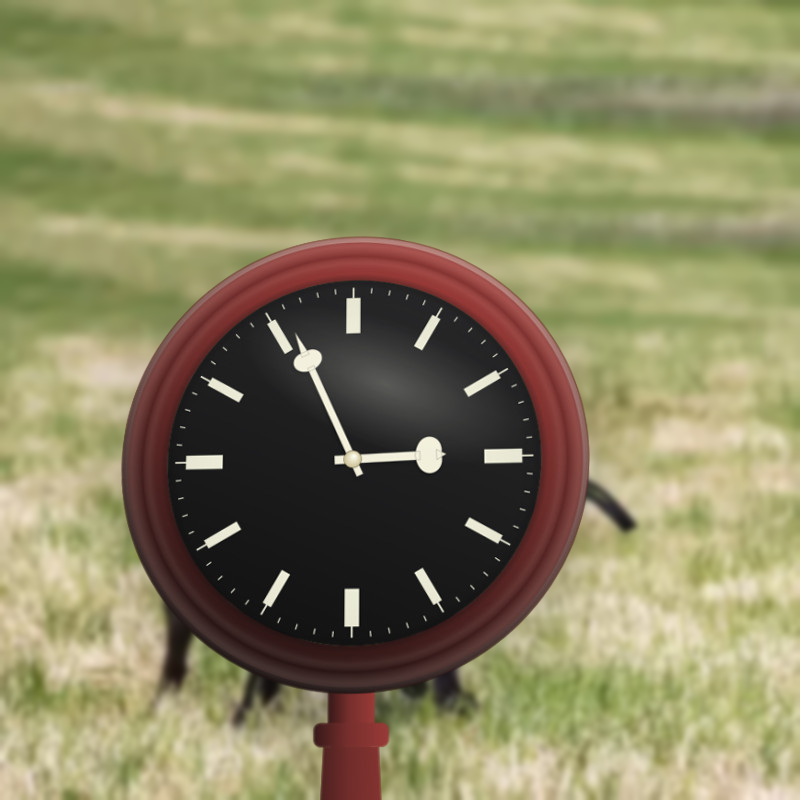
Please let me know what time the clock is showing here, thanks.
2:56
